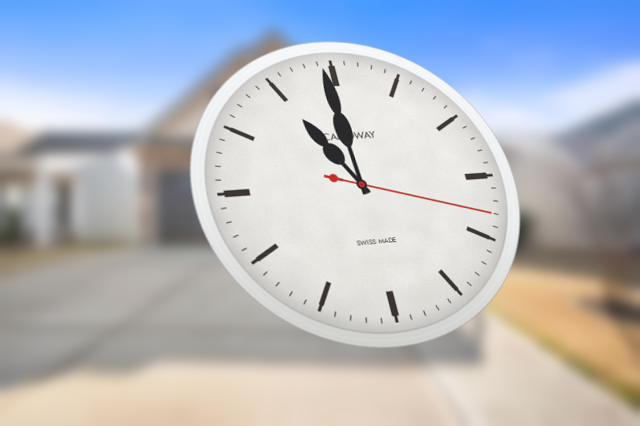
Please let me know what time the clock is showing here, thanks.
10:59:18
